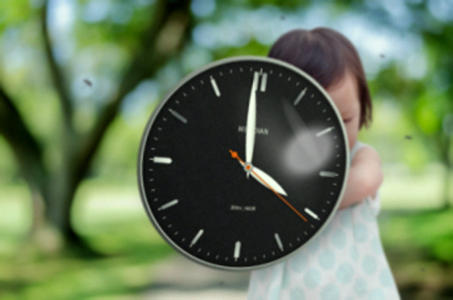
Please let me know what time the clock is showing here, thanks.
3:59:21
